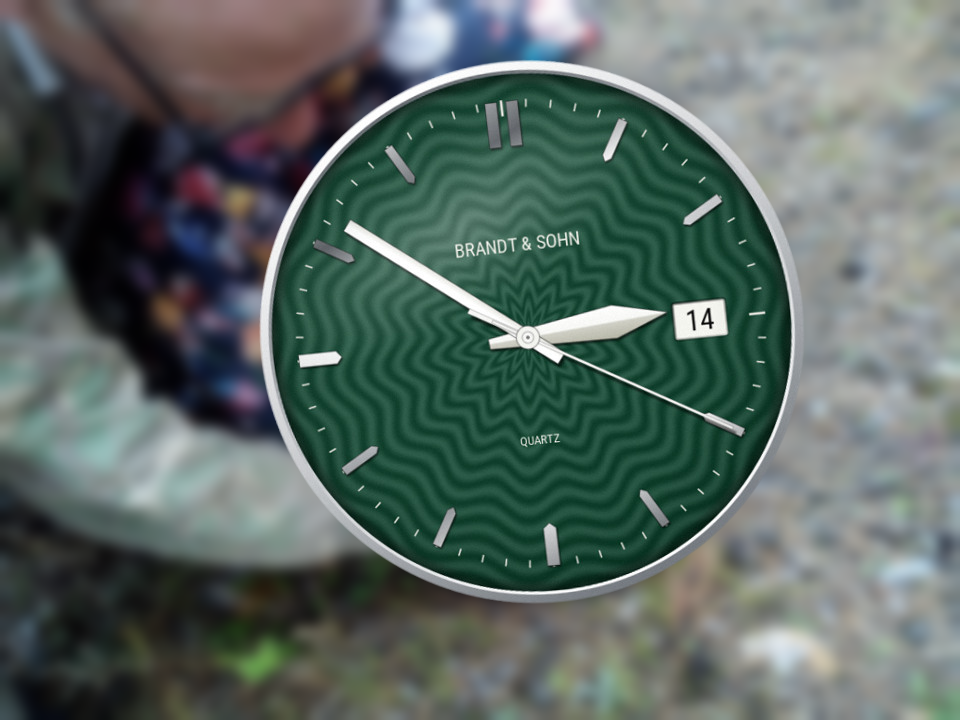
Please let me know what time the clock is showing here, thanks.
2:51:20
